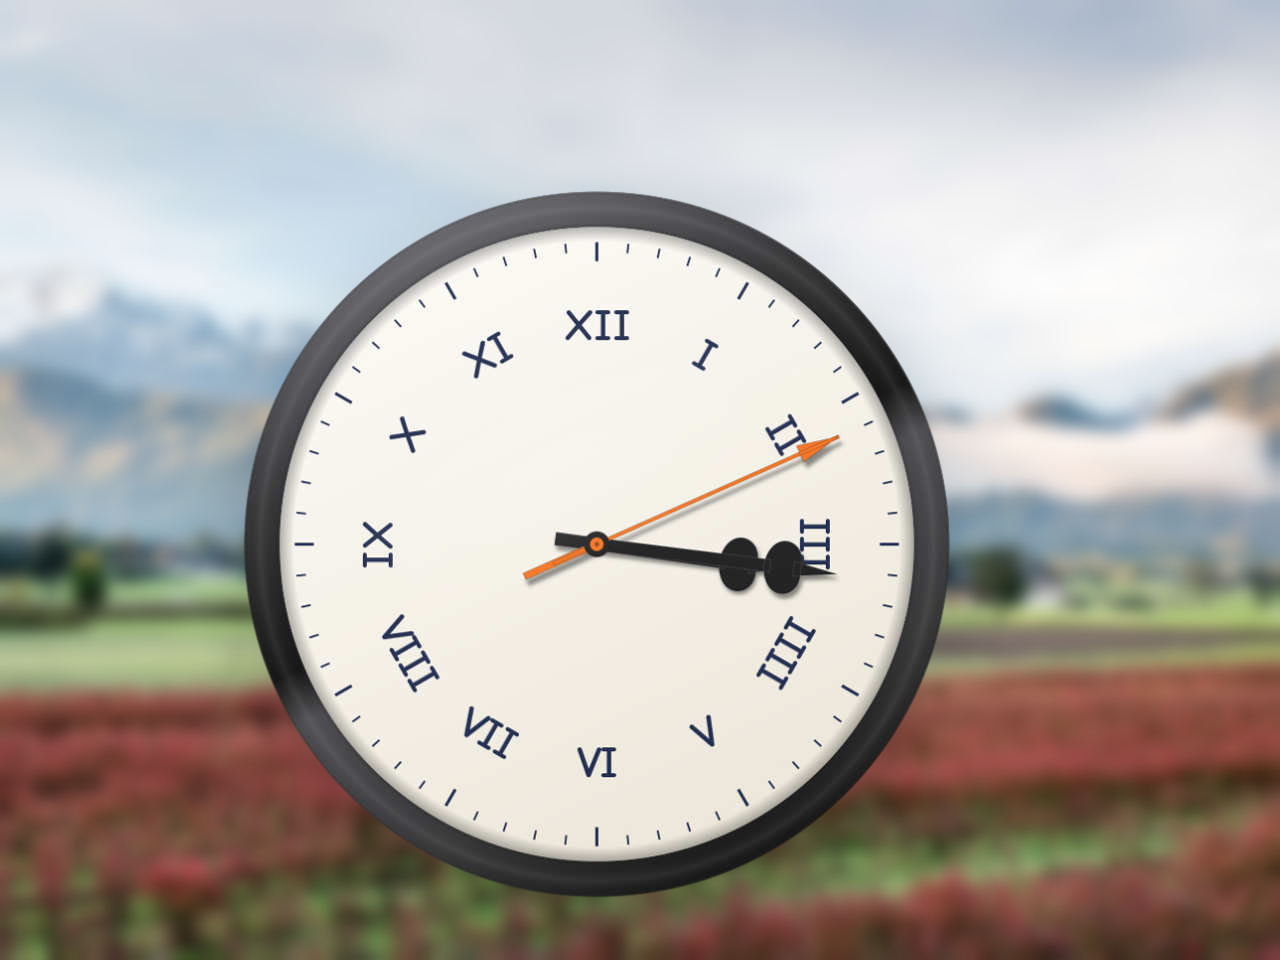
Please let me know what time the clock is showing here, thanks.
3:16:11
